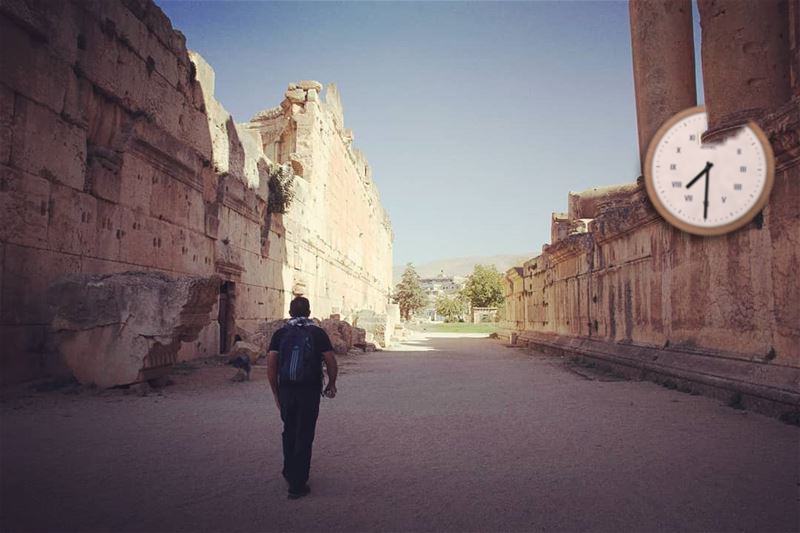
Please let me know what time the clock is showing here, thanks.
7:30
